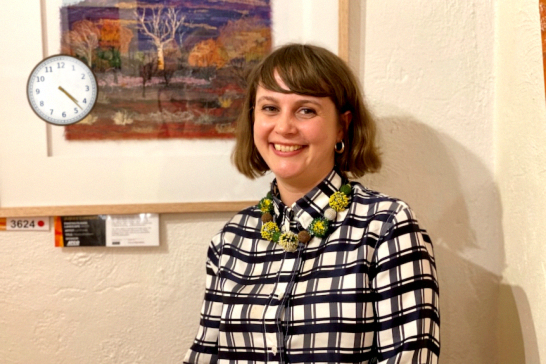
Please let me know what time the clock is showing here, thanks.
4:23
